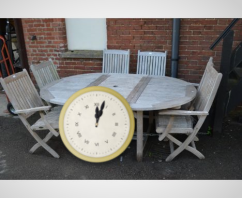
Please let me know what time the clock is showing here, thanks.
12:03
